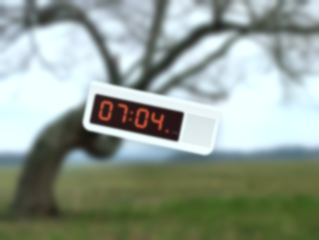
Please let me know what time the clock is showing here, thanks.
7:04
